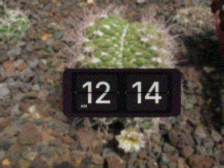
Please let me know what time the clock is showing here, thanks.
12:14
